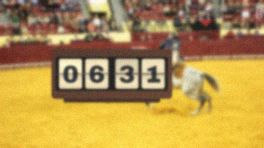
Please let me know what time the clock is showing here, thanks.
6:31
